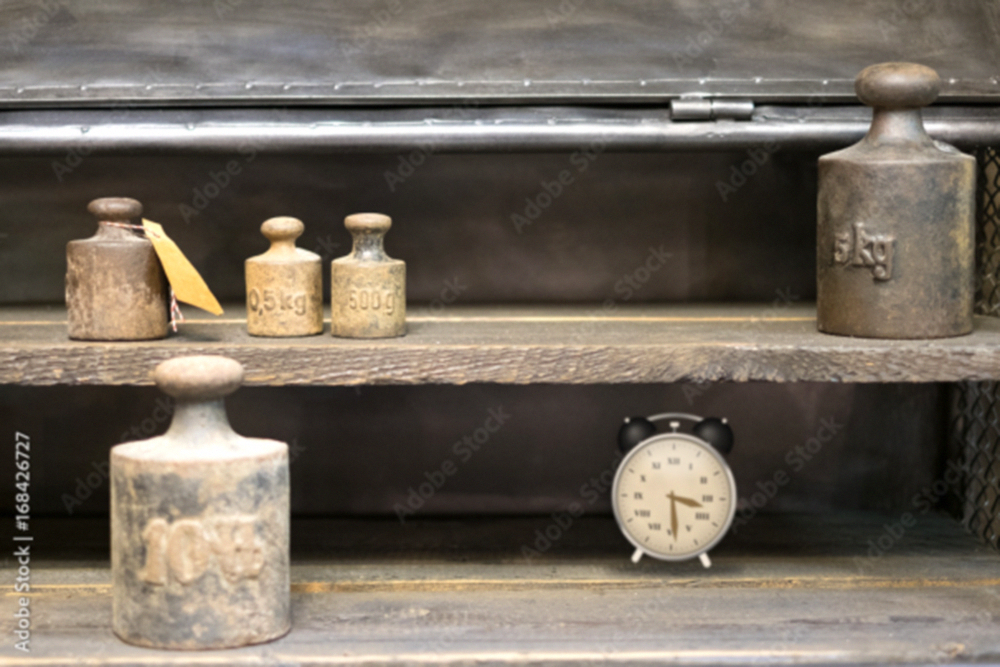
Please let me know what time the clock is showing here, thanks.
3:29
